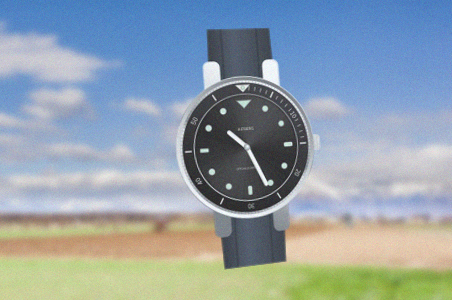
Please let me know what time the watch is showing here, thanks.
10:26
